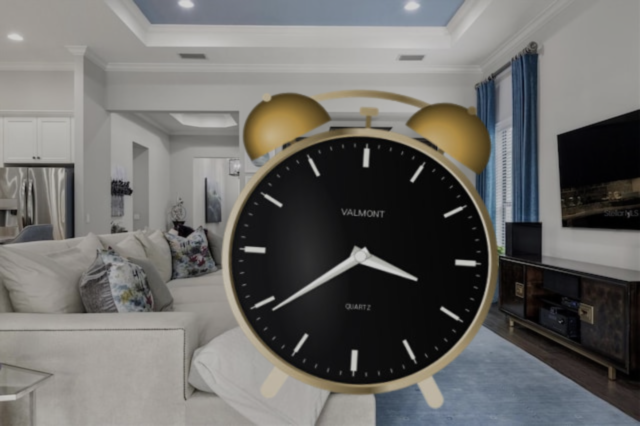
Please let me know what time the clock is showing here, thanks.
3:39
